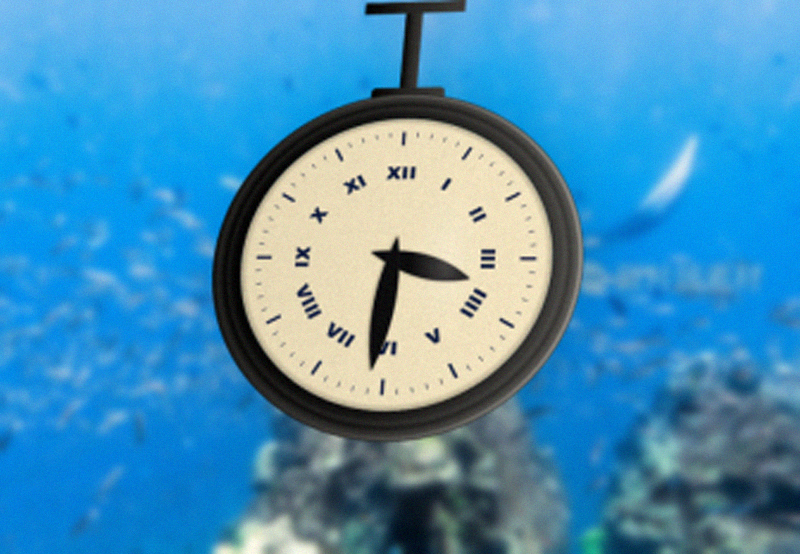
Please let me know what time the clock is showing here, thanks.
3:31
